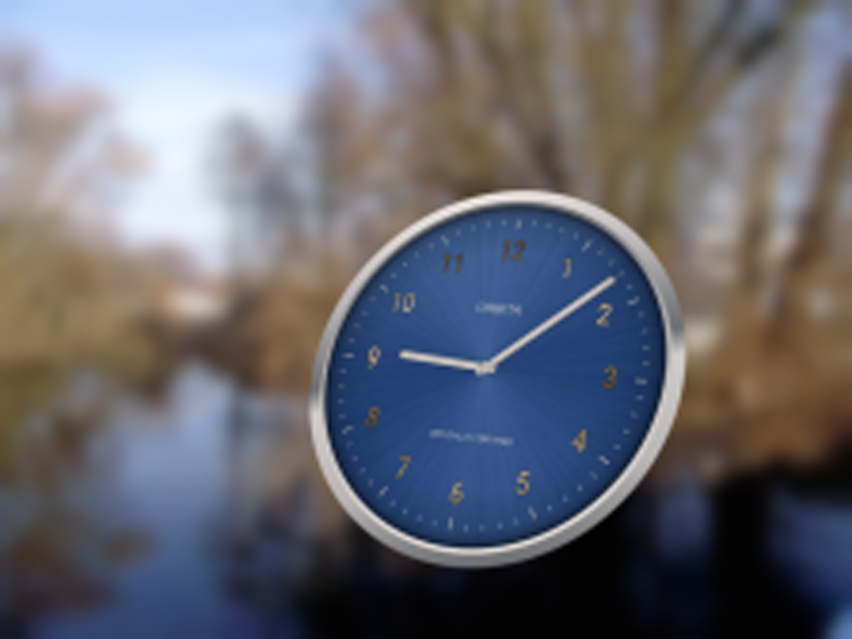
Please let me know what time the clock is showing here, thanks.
9:08
